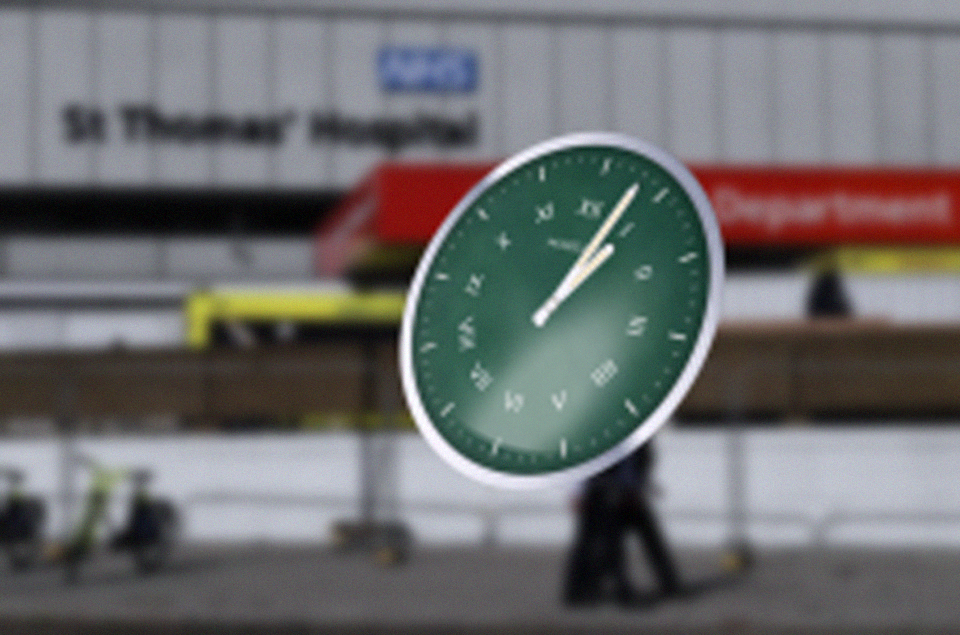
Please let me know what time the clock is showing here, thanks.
1:03
